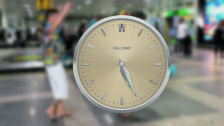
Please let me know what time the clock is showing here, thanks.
5:26
